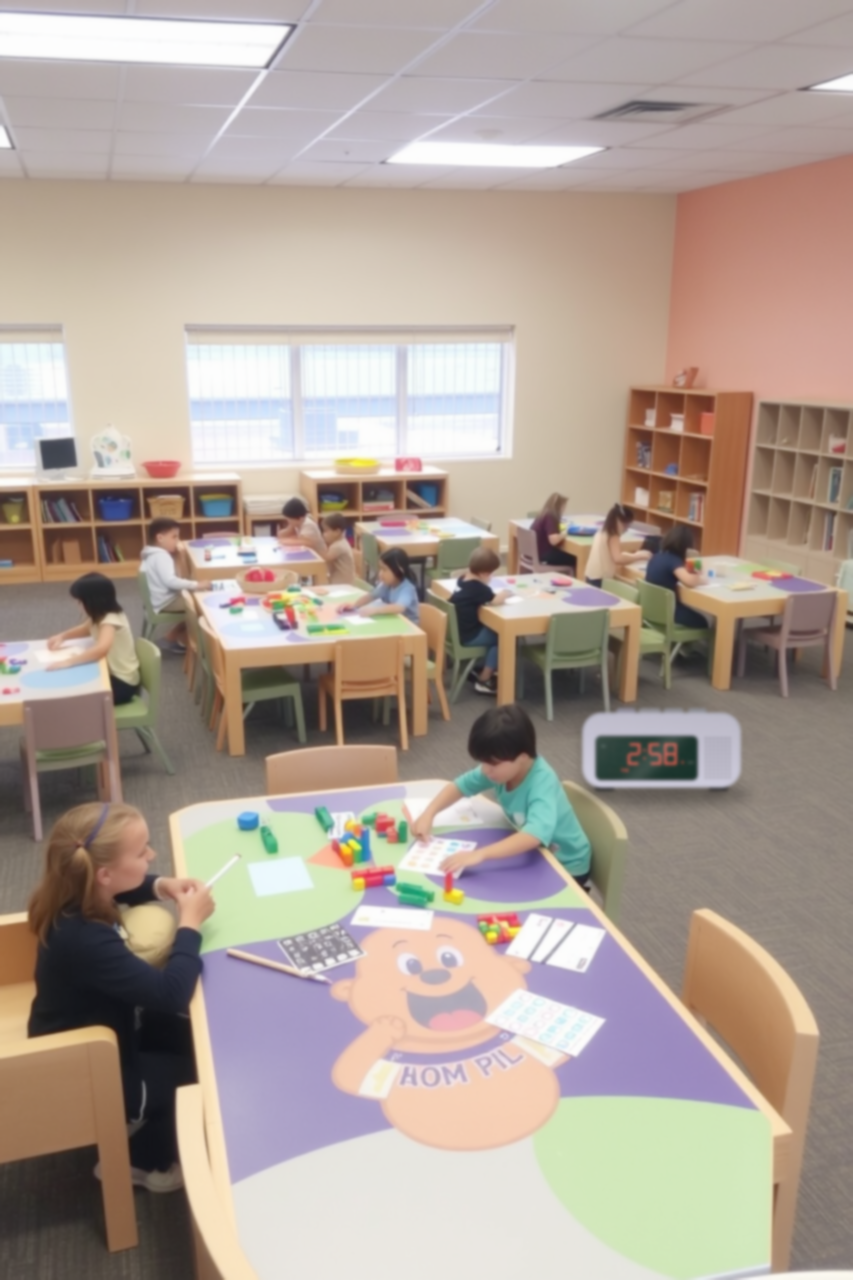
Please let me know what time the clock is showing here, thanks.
2:58
